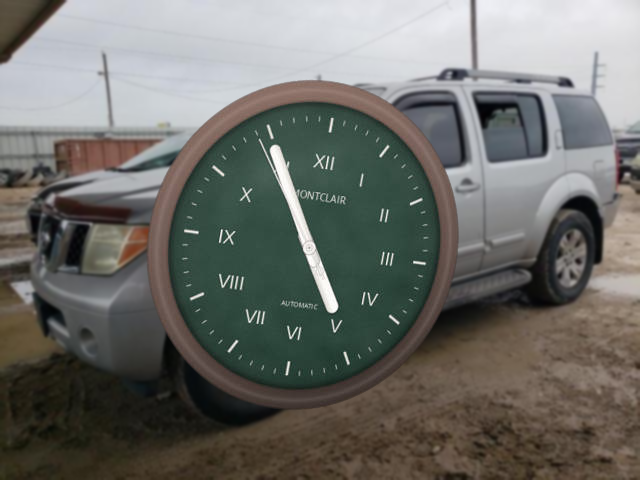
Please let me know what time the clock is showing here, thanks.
4:54:54
